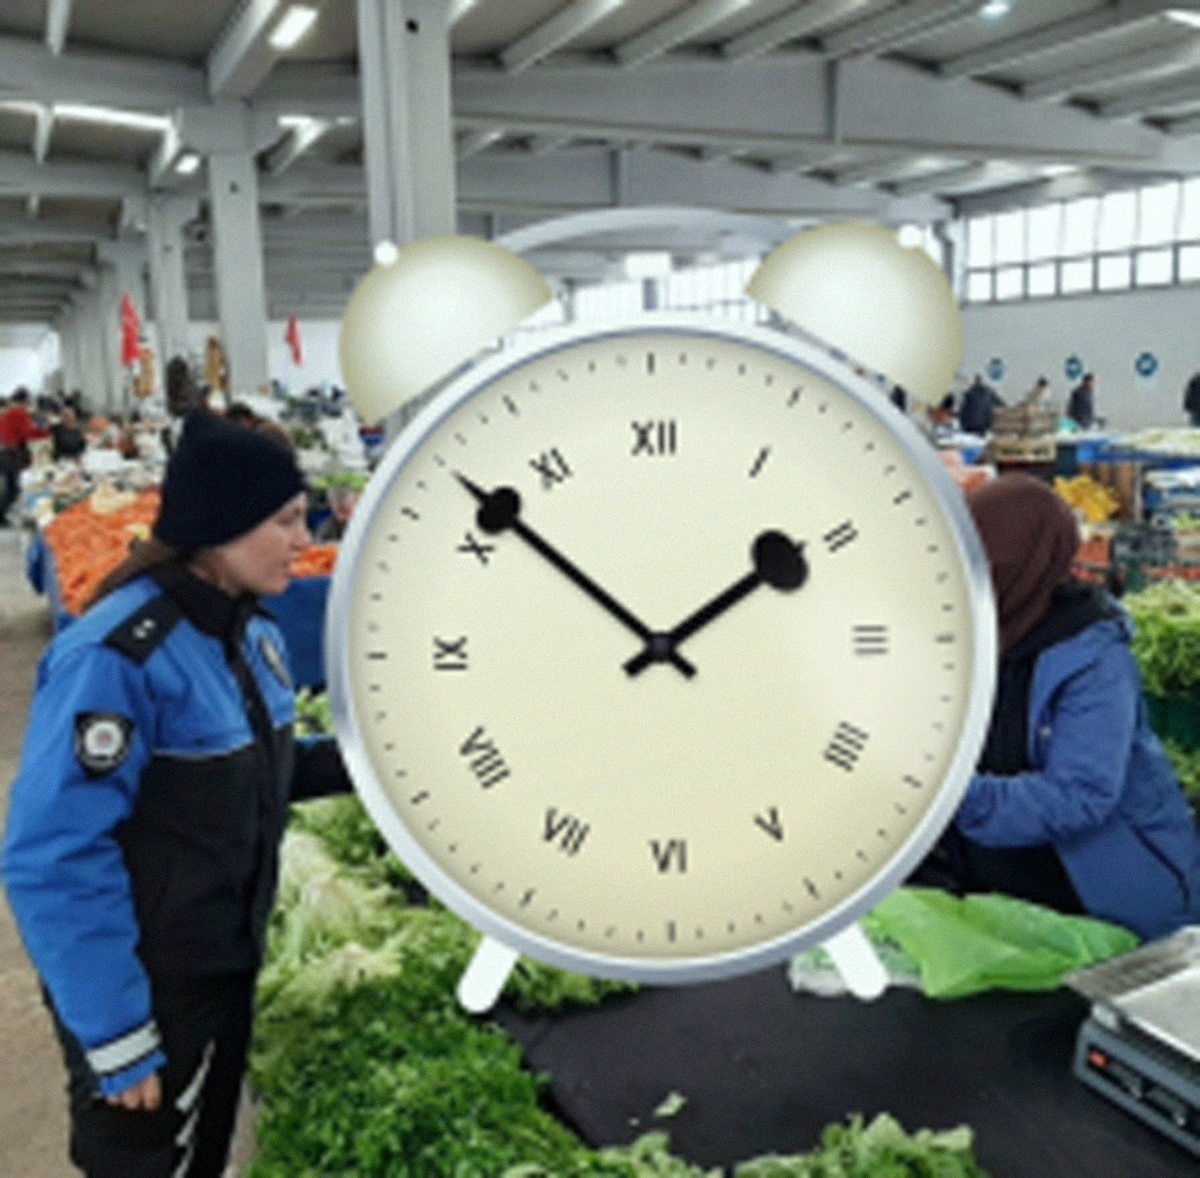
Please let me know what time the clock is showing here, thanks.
1:52
